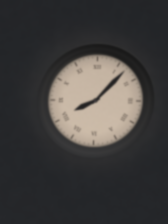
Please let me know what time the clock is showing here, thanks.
8:07
